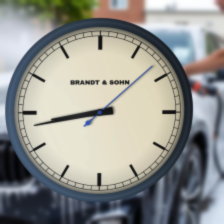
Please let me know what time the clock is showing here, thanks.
8:43:08
